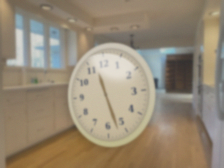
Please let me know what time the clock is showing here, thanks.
11:27
